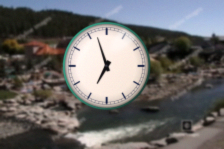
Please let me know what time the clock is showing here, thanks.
6:57
